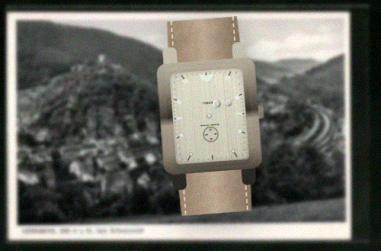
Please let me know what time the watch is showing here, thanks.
1:10
